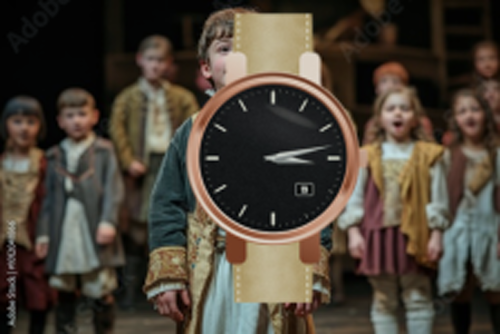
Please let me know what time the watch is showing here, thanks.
3:13
